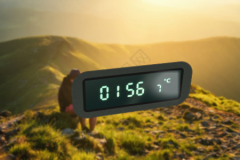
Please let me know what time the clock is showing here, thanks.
1:56
